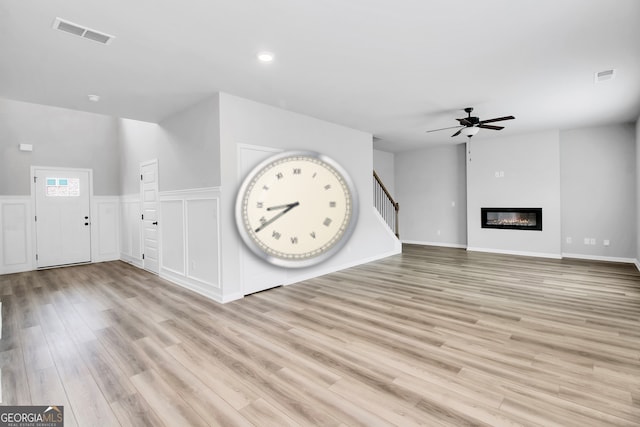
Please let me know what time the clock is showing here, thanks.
8:39
